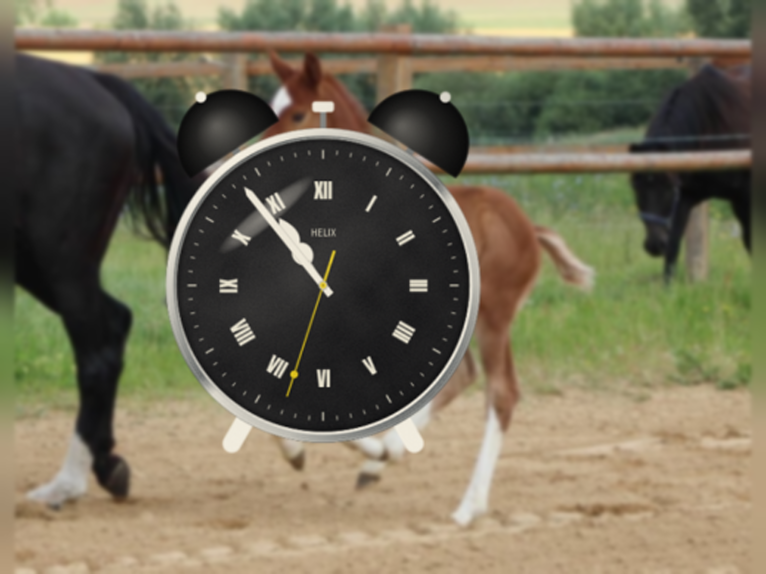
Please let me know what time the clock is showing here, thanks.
10:53:33
